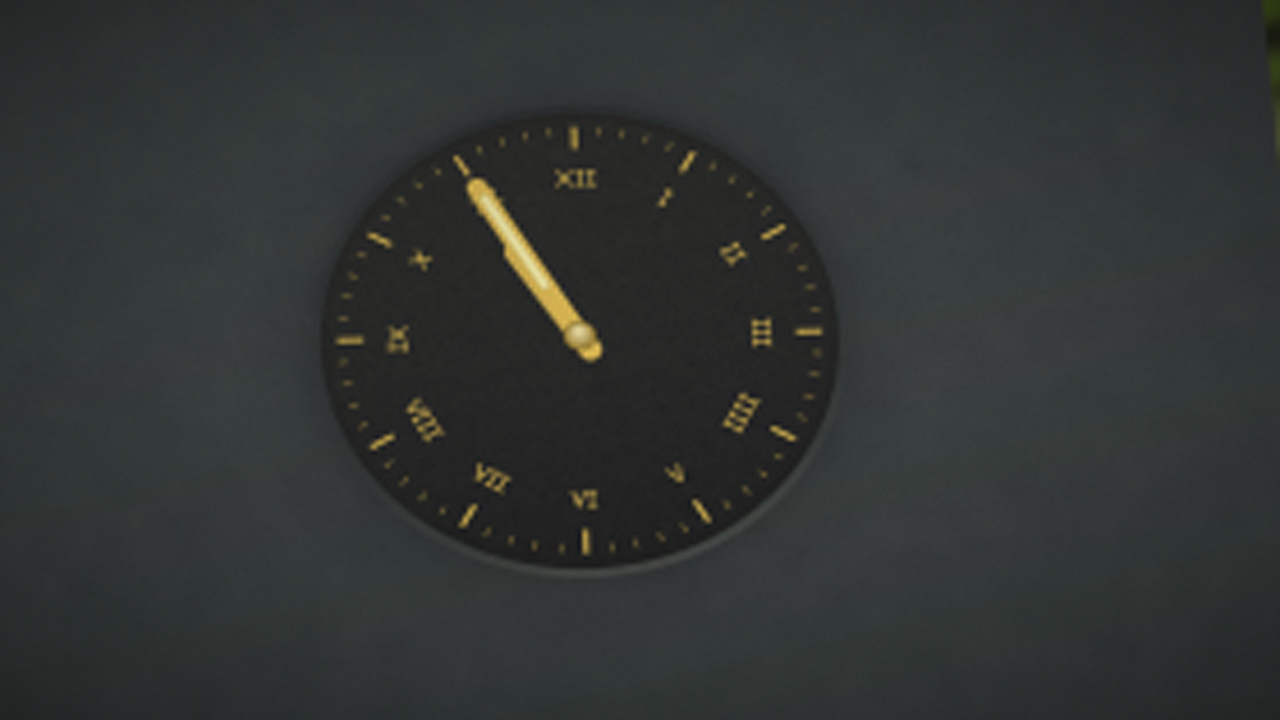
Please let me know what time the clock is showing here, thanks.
10:55
